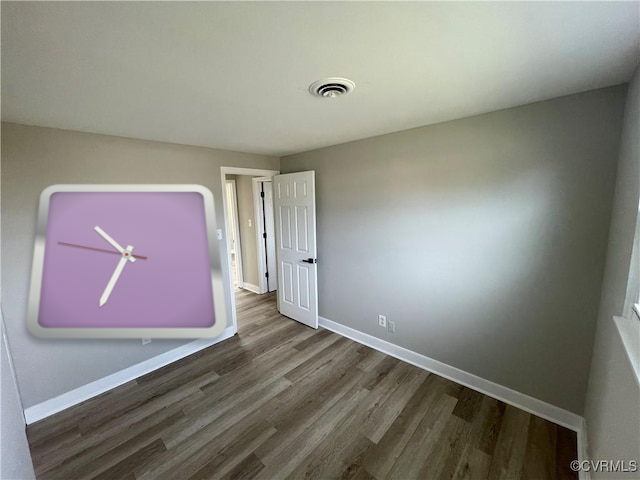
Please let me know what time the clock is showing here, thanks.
10:33:47
